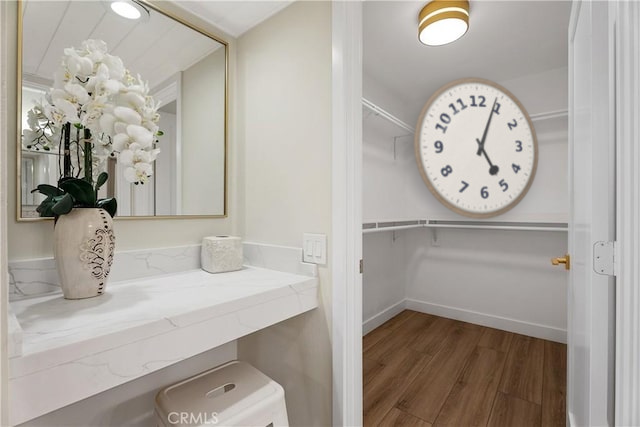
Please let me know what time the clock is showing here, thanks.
5:04
